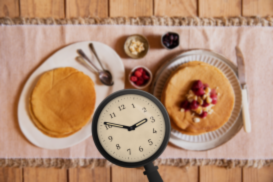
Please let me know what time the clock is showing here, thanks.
2:51
